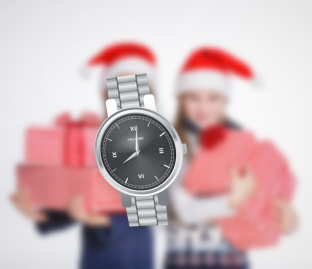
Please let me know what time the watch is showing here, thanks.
8:01
